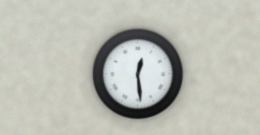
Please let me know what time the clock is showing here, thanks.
12:29
